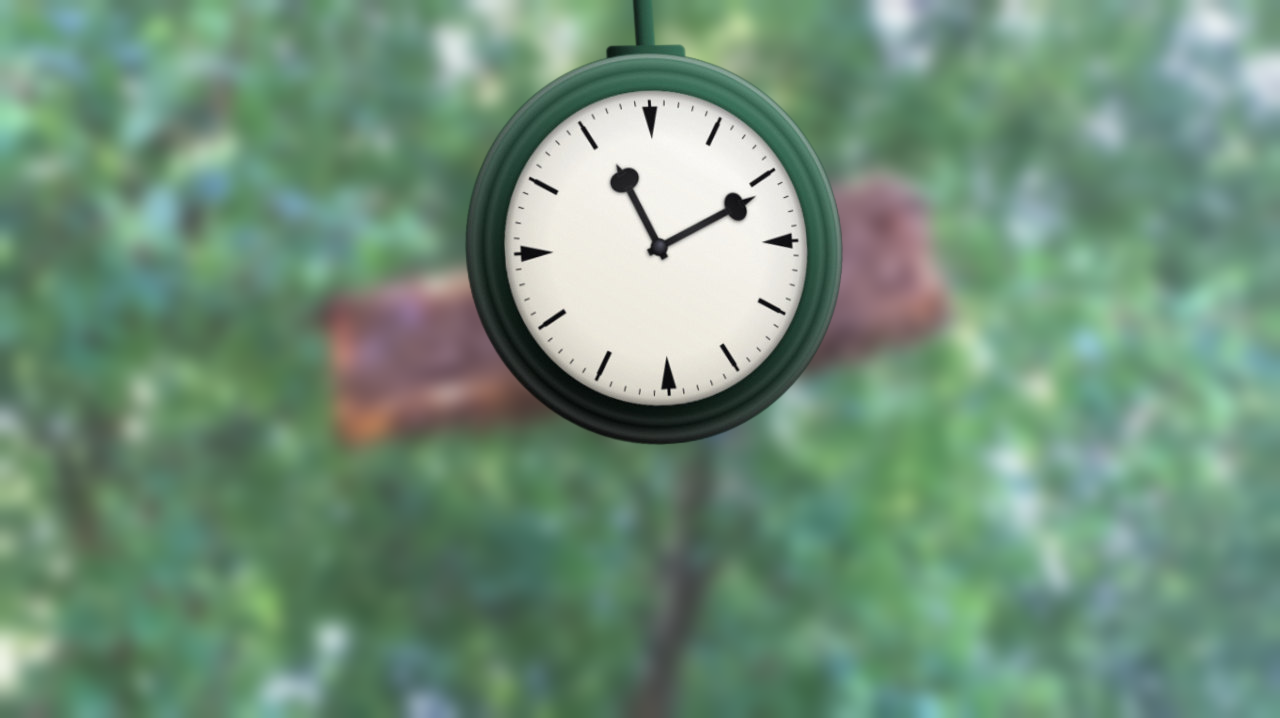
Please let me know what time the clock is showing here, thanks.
11:11
